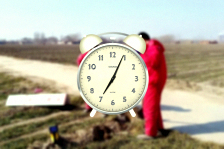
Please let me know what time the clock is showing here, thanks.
7:04
